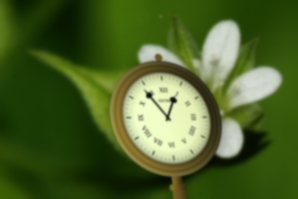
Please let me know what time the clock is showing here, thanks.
12:54
